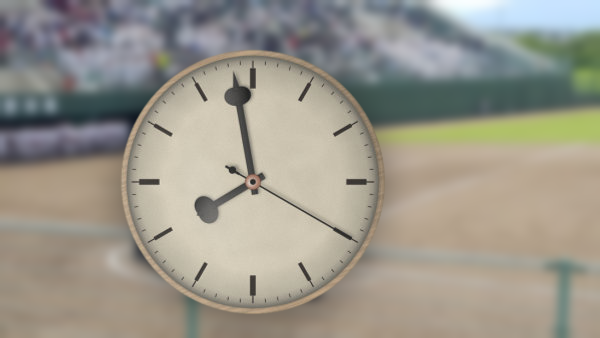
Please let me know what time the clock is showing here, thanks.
7:58:20
